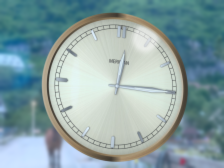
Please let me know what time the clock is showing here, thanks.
12:15
